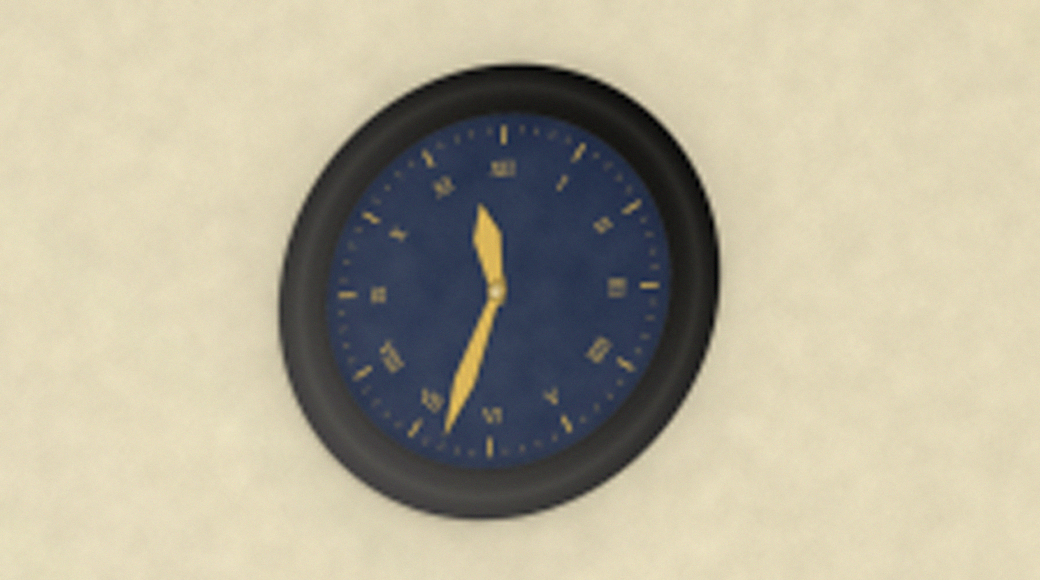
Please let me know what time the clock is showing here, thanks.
11:33
